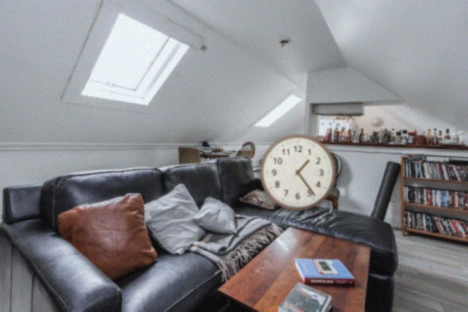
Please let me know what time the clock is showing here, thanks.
1:24
